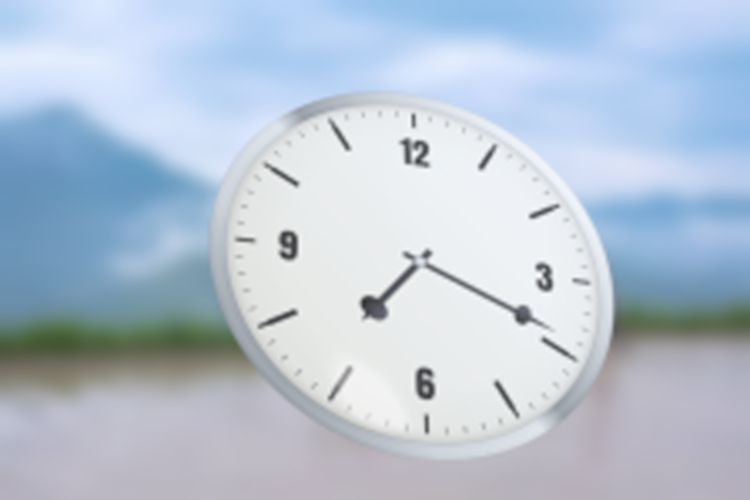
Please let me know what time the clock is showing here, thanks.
7:19
